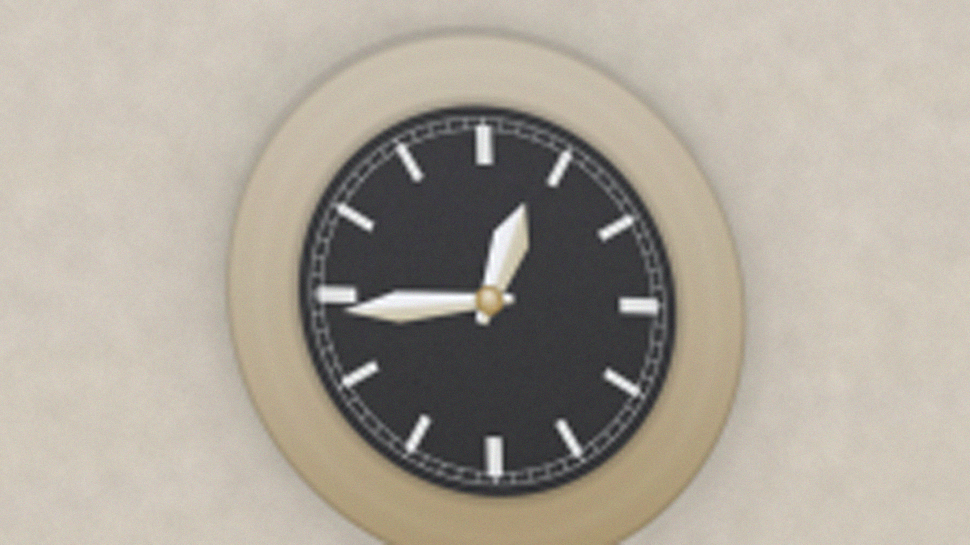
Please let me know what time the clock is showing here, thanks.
12:44
